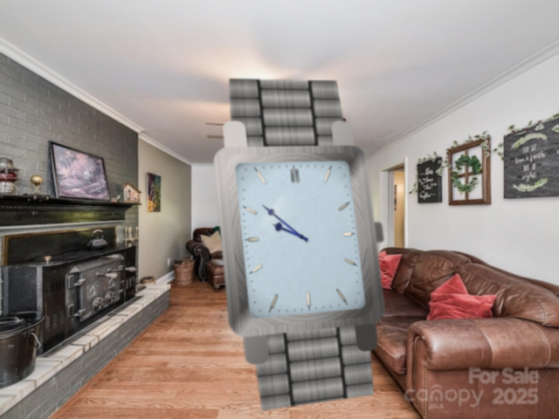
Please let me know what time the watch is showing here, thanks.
9:52
